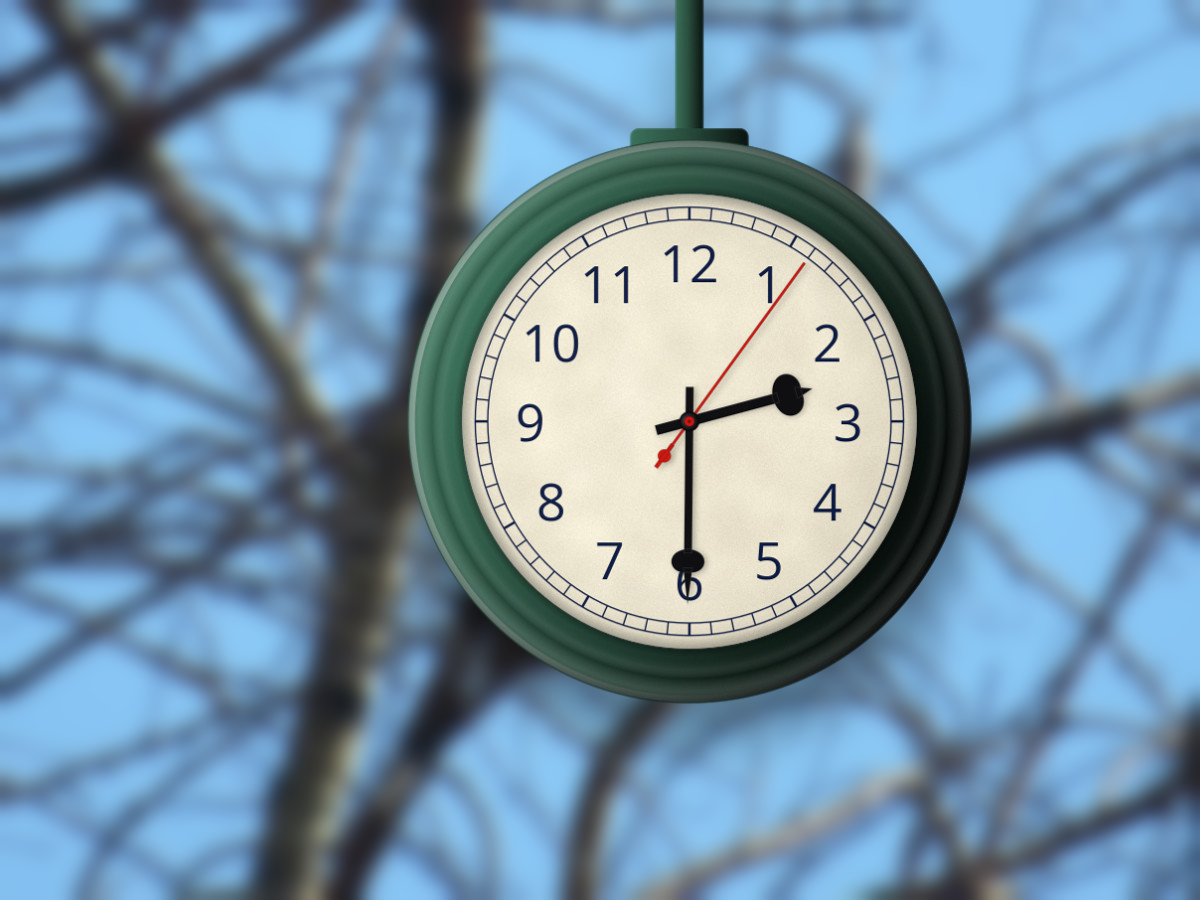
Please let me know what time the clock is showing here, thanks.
2:30:06
